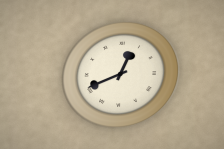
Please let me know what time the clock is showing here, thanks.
12:41
